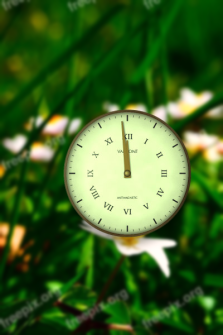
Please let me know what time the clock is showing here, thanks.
11:59
